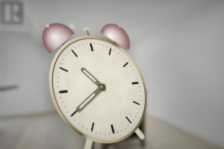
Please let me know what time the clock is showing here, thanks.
10:40
